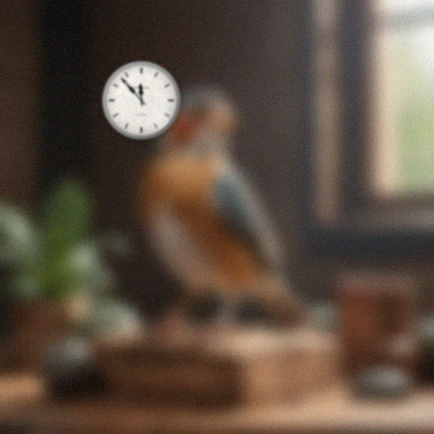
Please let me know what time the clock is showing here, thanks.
11:53
